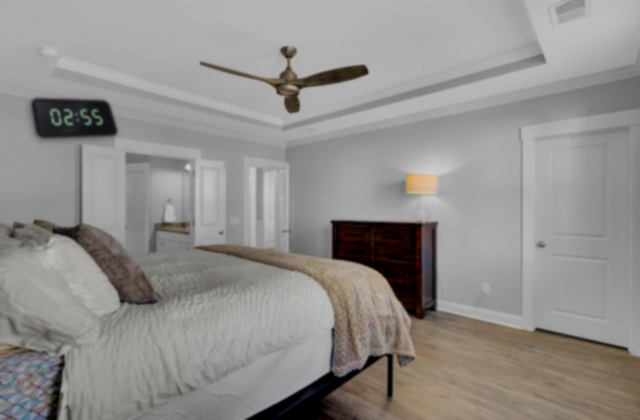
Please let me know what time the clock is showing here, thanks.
2:55
